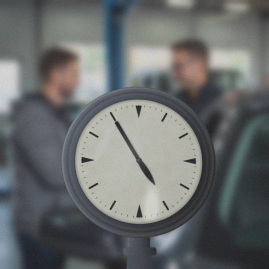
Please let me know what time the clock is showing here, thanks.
4:55
